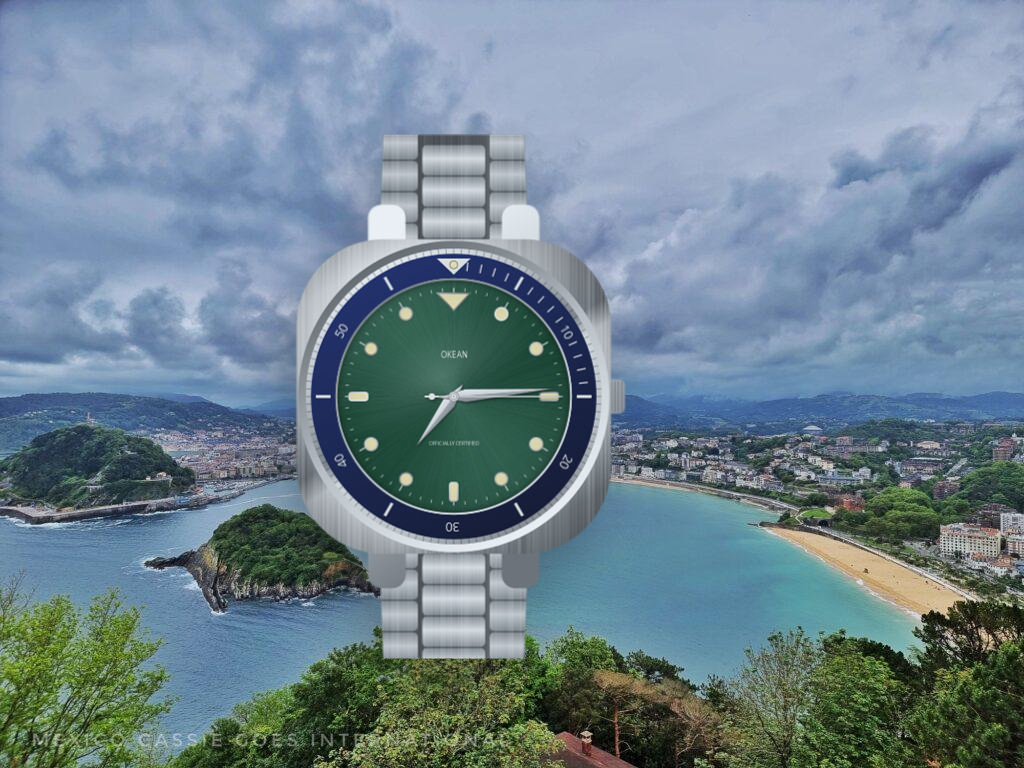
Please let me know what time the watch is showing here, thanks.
7:14:15
